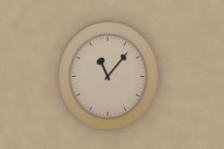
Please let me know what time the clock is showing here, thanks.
11:07
